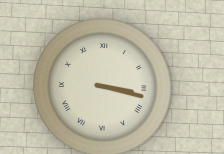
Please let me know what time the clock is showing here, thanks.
3:17
